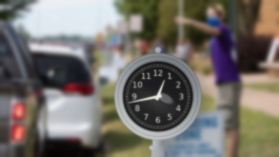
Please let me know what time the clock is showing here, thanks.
12:43
